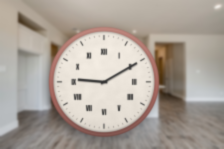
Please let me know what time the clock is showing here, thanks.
9:10
